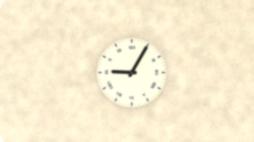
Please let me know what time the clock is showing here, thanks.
9:05
